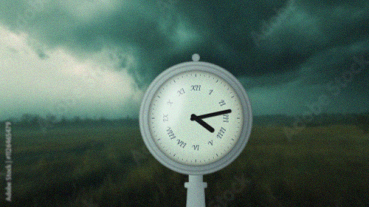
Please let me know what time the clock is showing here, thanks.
4:13
